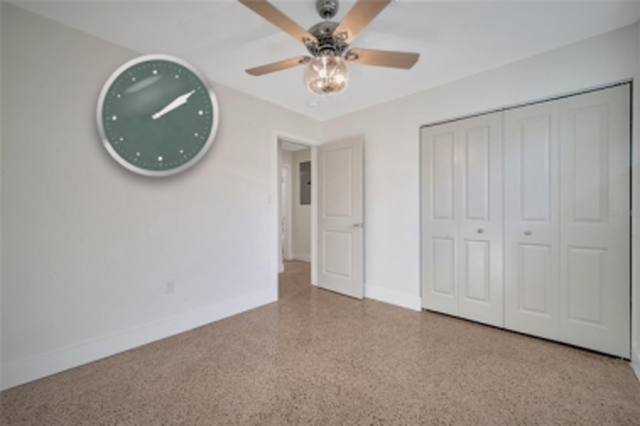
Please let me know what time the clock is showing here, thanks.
2:10
